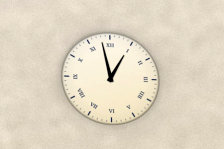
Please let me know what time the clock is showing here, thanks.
12:58
